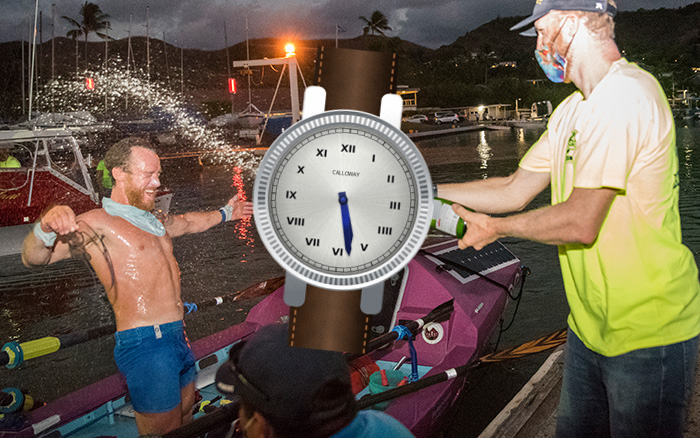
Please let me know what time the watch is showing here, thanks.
5:28
